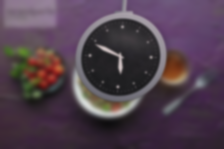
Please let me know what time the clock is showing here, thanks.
5:49
